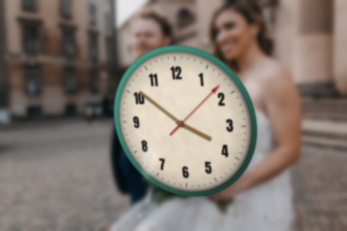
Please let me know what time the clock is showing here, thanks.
3:51:08
